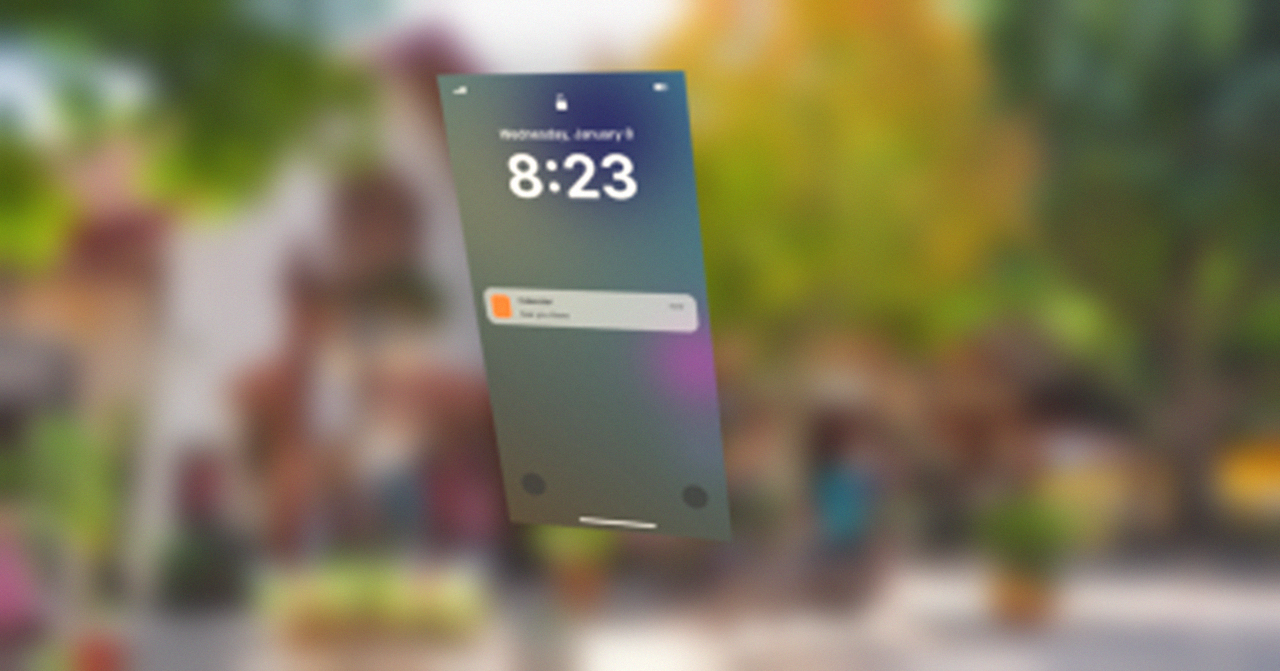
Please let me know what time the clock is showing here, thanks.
8:23
